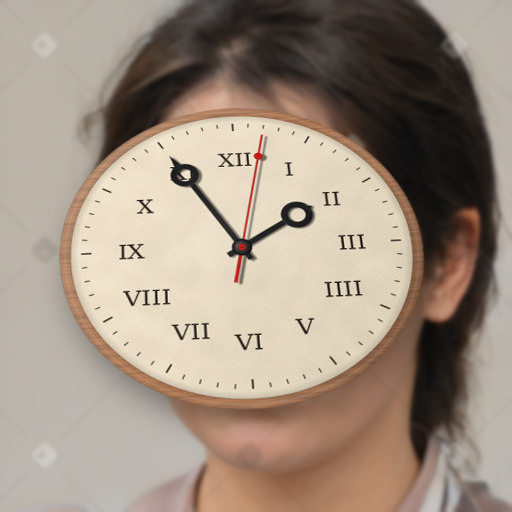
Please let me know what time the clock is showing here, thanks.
1:55:02
